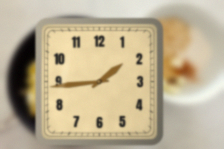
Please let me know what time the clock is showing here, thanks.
1:44
